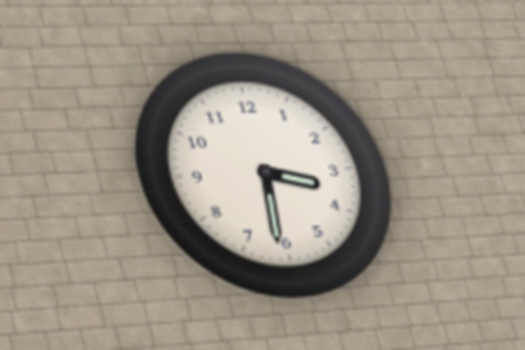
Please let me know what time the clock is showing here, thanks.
3:31
